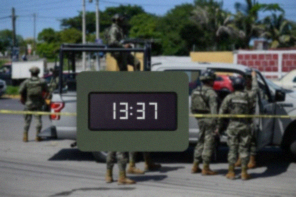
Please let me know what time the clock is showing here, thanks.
13:37
